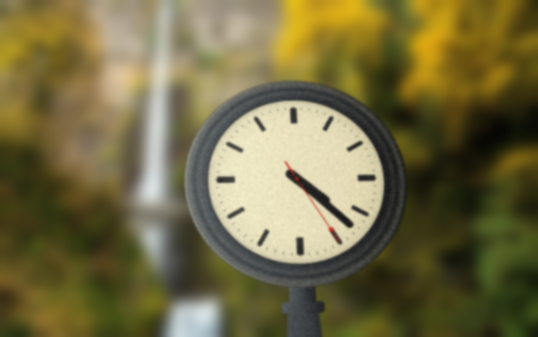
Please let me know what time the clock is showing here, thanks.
4:22:25
